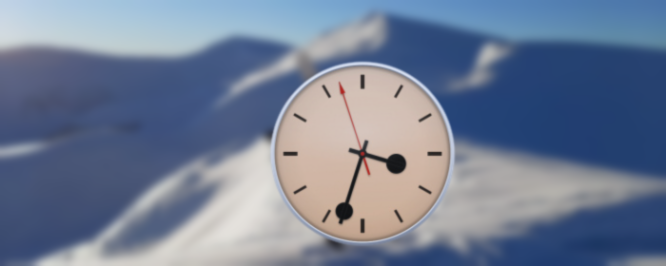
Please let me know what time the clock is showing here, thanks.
3:32:57
